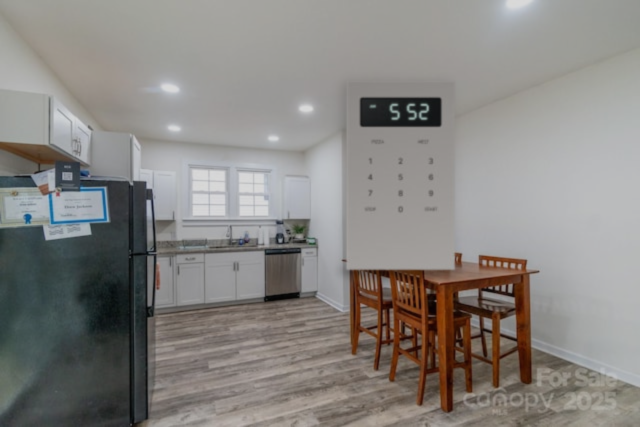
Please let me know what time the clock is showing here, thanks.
5:52
